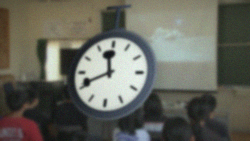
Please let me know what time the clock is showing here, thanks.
11:41
